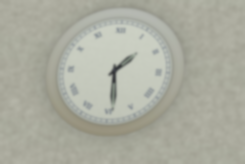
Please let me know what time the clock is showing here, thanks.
1:29
